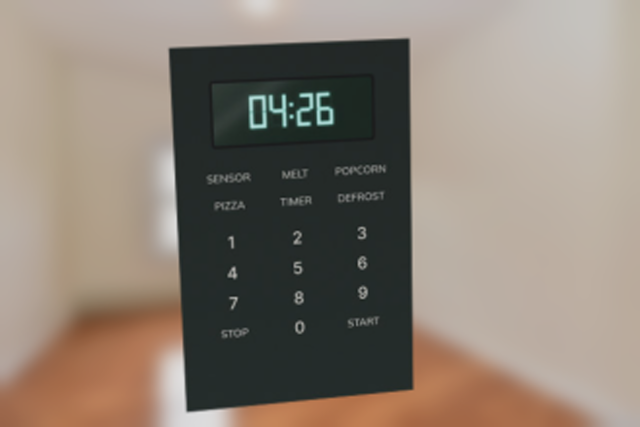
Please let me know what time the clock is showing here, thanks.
4:26
